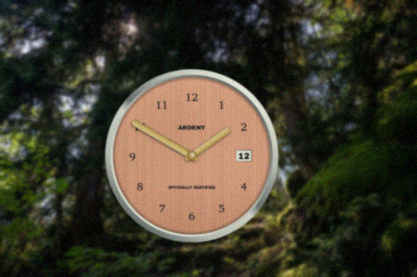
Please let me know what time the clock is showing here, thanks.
1:50
